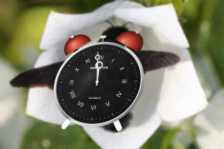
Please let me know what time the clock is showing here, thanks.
11:59
